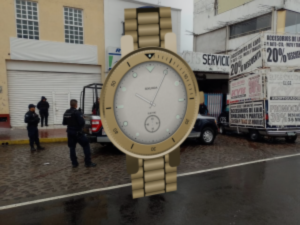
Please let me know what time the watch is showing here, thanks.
10:05
